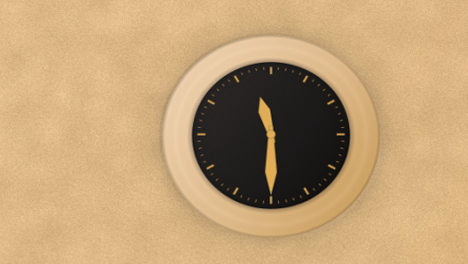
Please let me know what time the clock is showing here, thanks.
11:30
